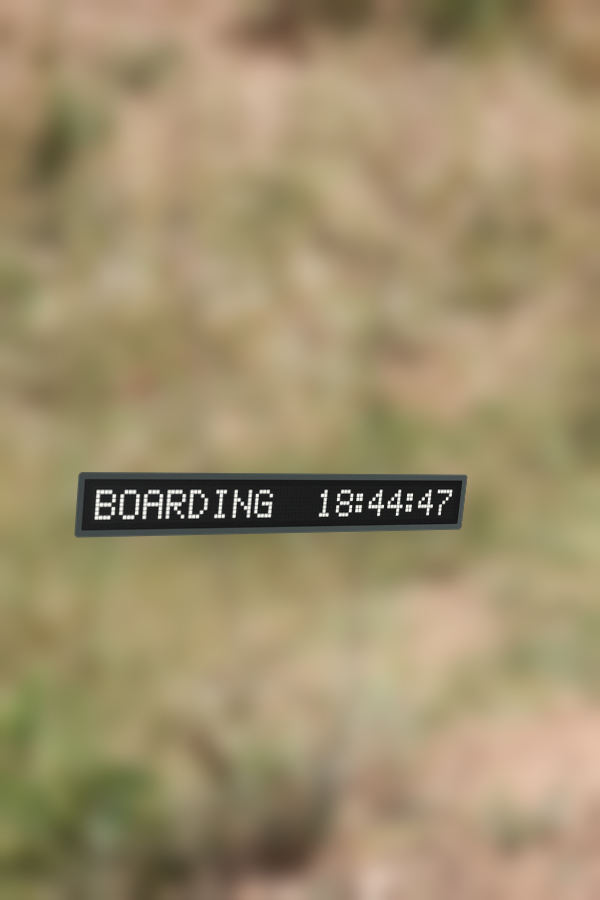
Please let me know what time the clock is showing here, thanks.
18:44:47
